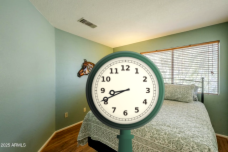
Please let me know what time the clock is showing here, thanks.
8:41
